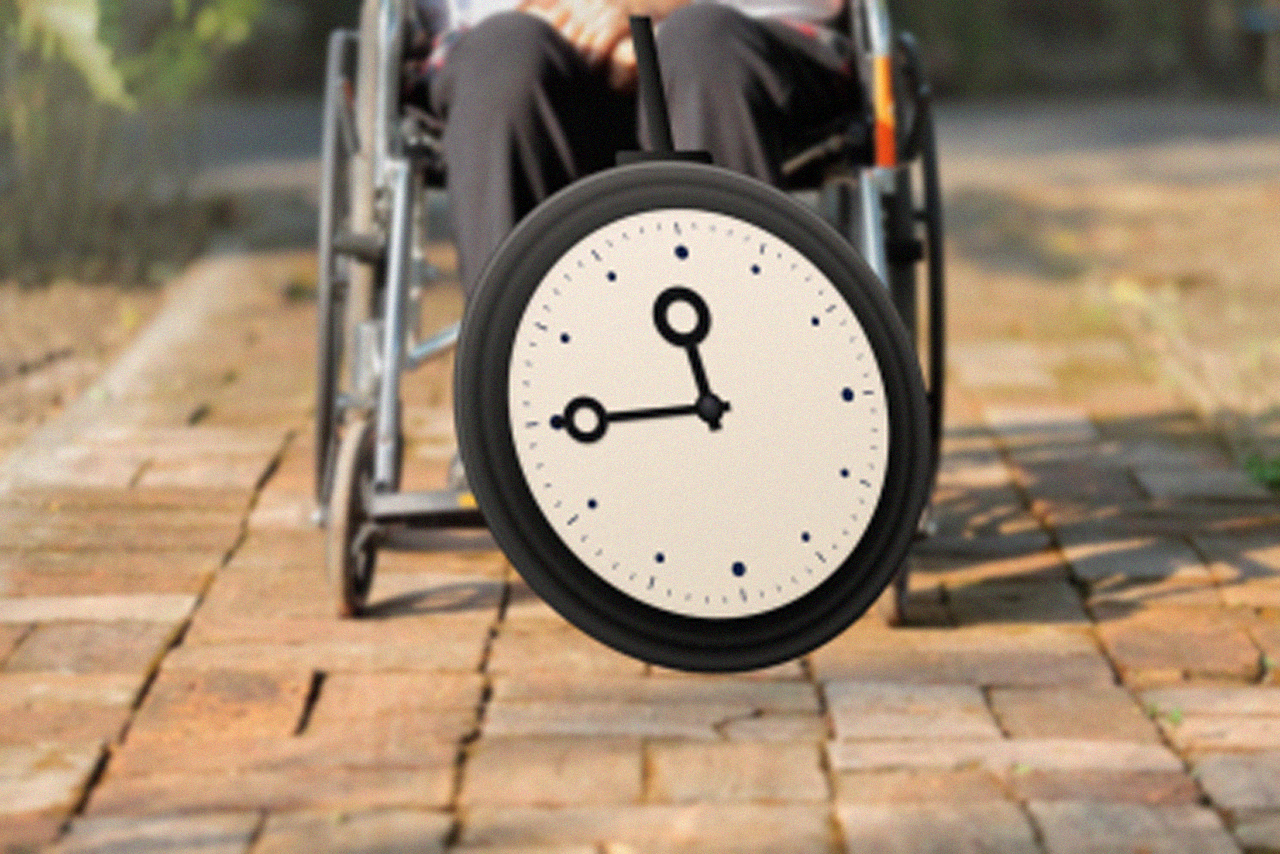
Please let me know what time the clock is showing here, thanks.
11:45
